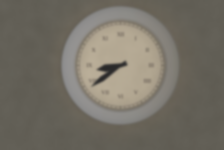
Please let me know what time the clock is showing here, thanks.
8:39
